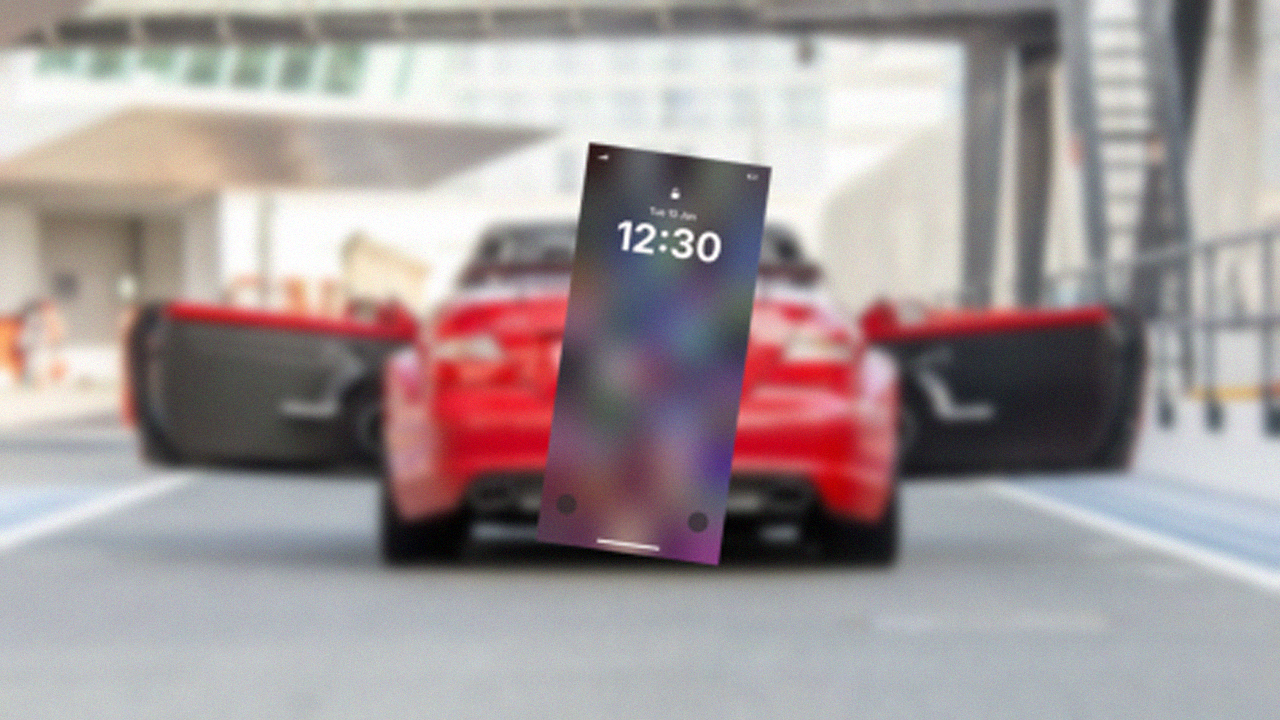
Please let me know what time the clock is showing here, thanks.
12:30
